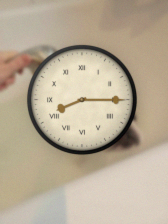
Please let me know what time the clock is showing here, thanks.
8:15
